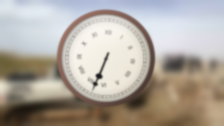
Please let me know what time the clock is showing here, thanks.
6:33
